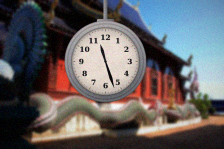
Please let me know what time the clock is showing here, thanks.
11:27
